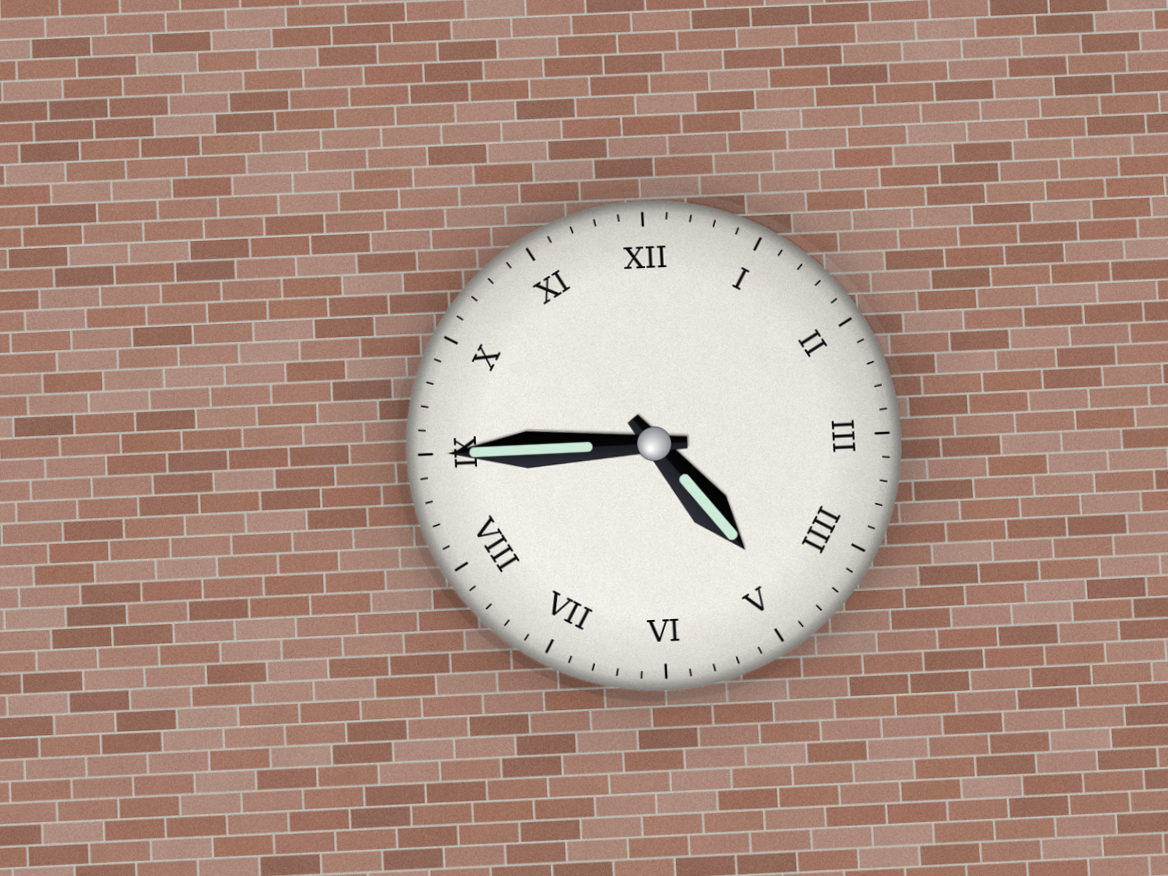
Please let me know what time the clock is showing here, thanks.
4:45
